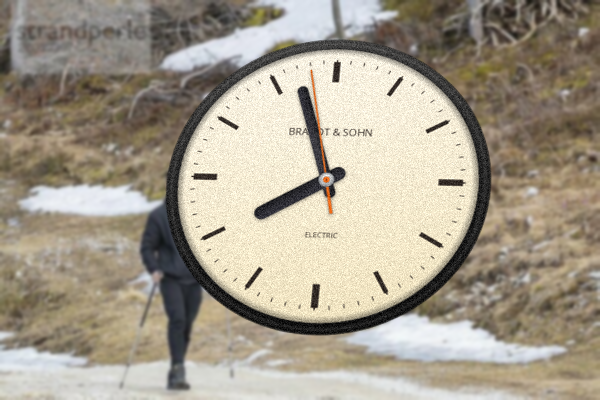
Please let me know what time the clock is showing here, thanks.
7:56:58
